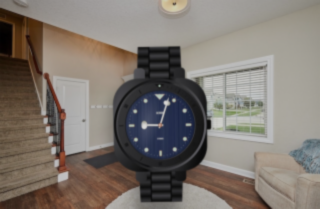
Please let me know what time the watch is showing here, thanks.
9:03
